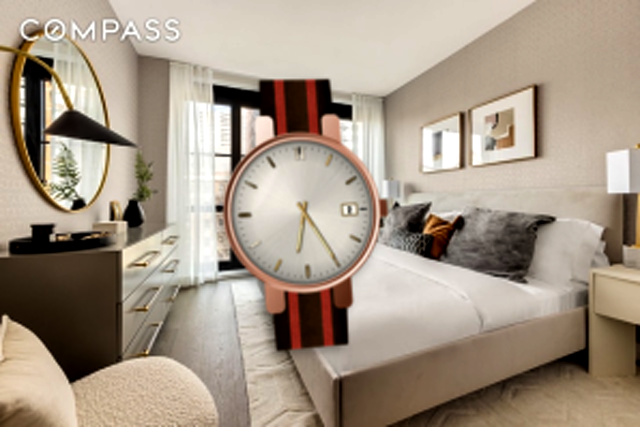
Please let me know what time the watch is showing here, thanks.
6:25
